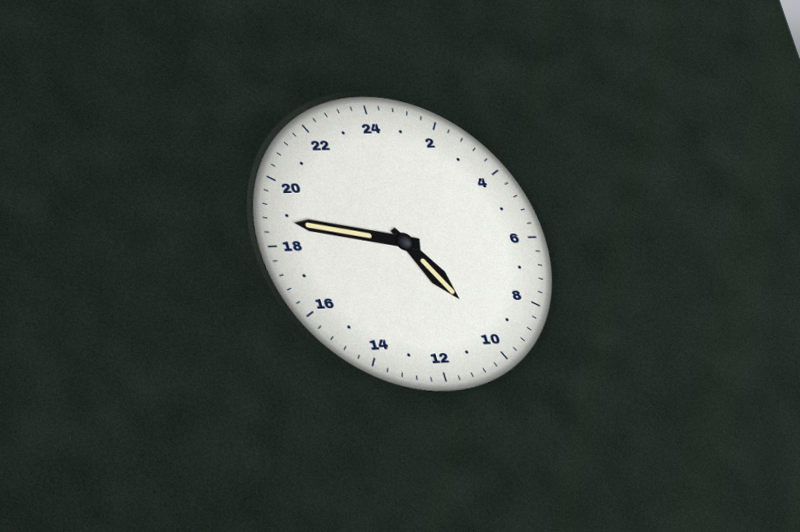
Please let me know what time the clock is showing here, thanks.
9:47
